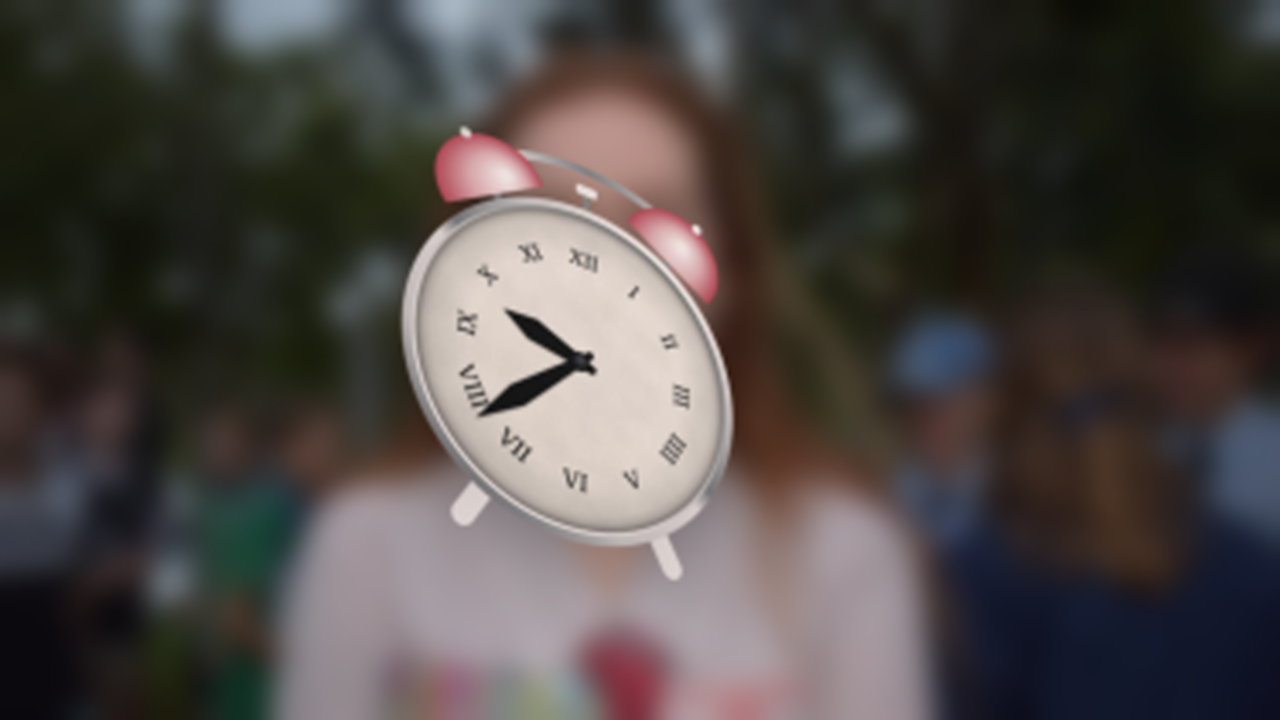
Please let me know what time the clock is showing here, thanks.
9:38
